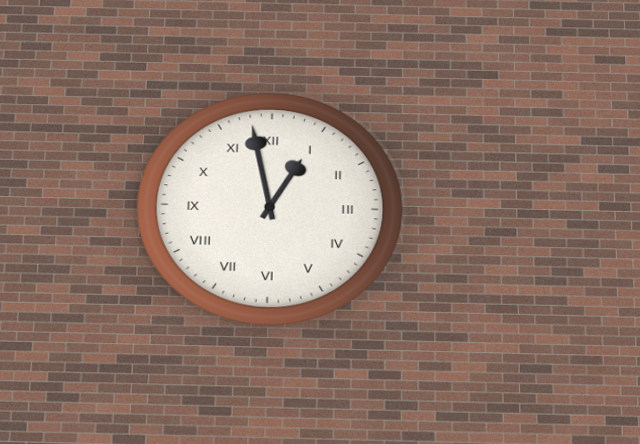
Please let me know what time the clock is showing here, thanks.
12:58
